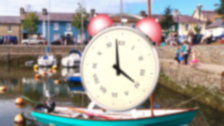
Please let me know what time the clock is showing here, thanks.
3:58
